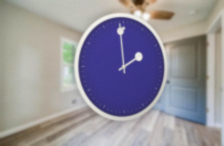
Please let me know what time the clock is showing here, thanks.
1:59
